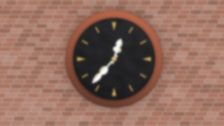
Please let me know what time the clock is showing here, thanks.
12:37
